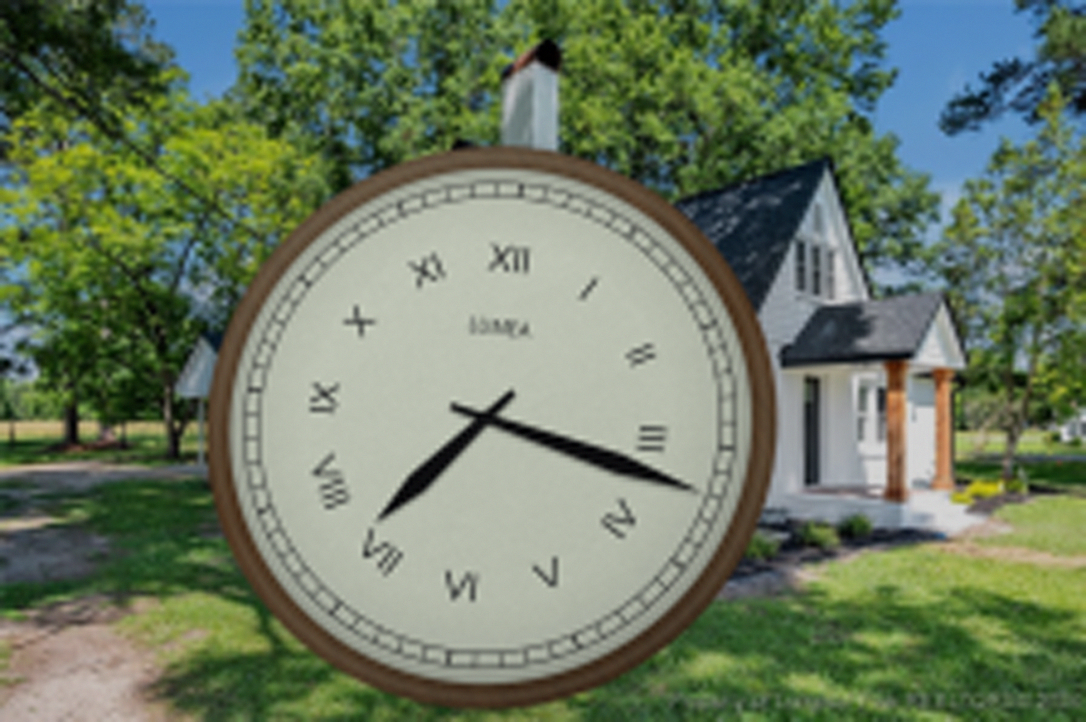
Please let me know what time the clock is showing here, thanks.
7:17
